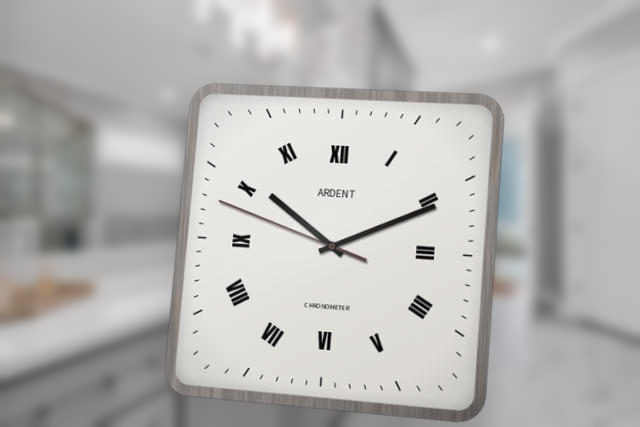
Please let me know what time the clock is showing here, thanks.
10:10:48
